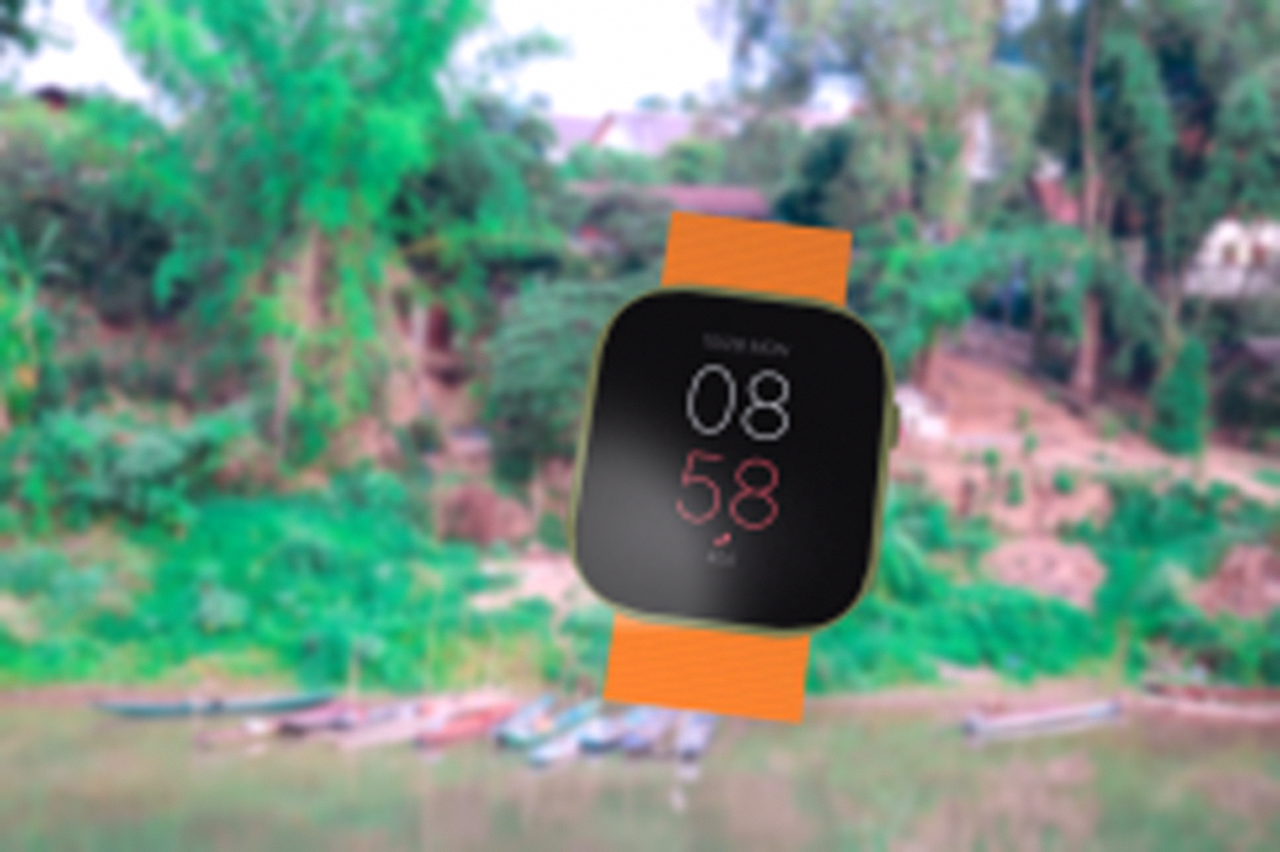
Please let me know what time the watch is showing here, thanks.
8:58
